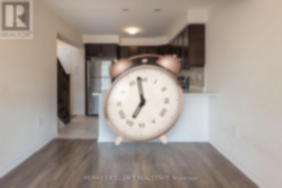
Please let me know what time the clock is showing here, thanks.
6:58
